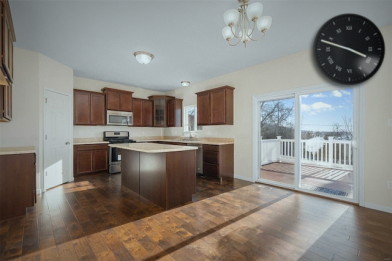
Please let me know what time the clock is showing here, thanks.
3:48
